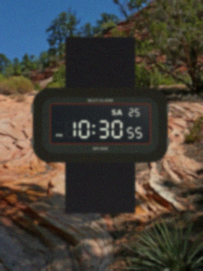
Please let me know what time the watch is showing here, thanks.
10:30:55
